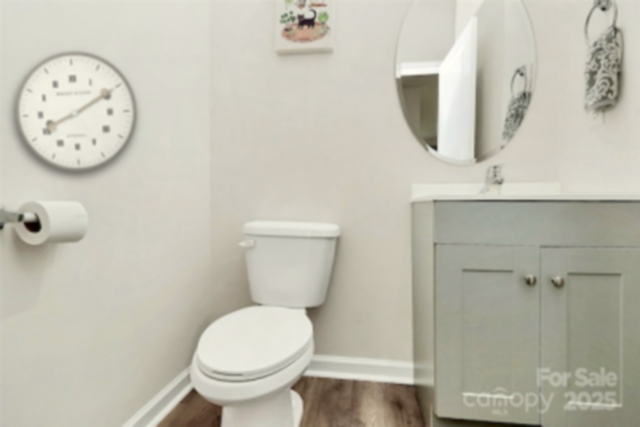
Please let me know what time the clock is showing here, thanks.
8:10
